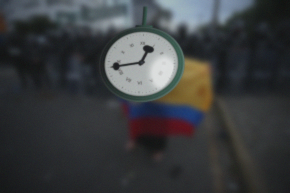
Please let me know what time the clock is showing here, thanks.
12:43
